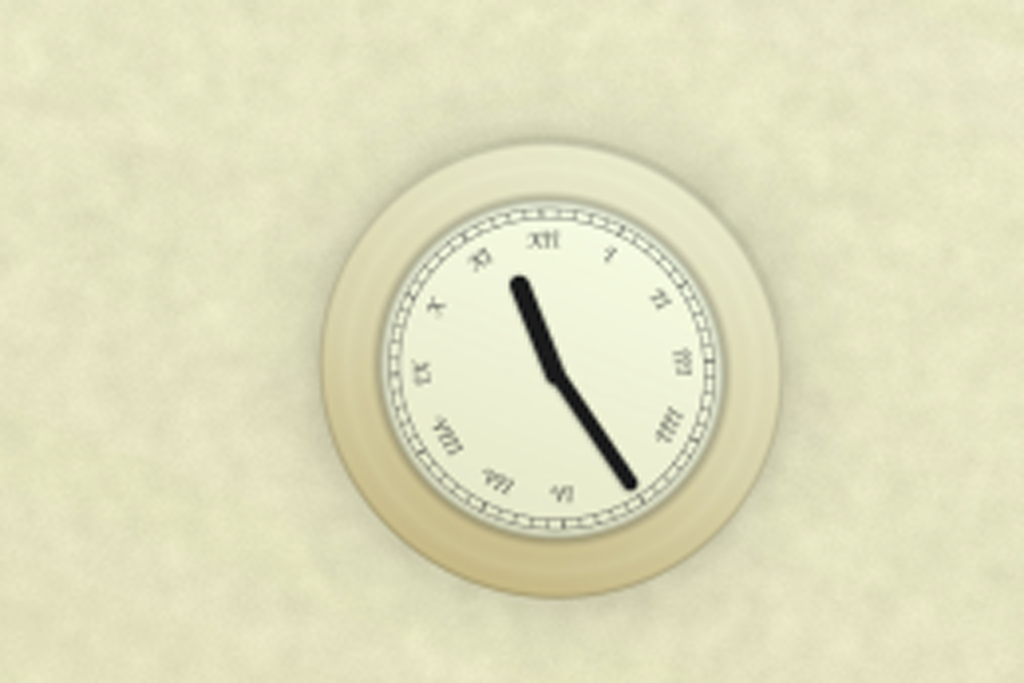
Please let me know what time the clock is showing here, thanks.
11:25
